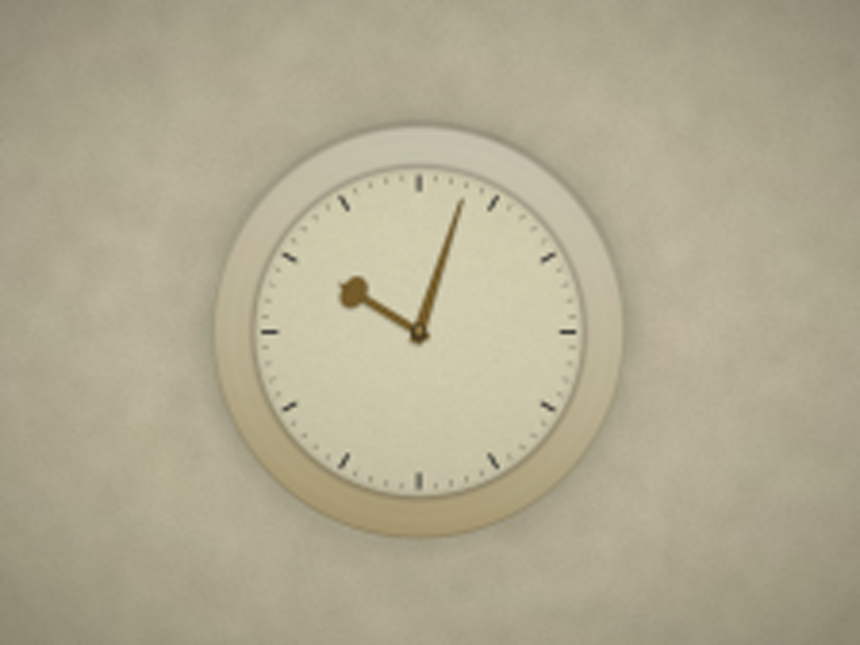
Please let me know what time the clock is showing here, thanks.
10:03
